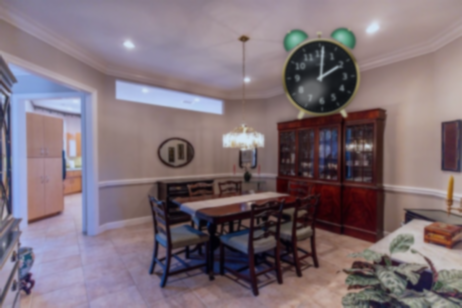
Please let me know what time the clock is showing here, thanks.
2:01
